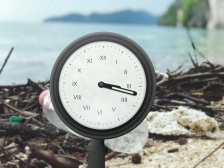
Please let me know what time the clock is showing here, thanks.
3:17
